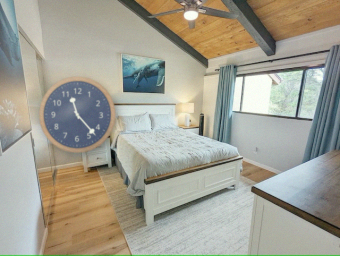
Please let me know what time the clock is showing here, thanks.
11:23
